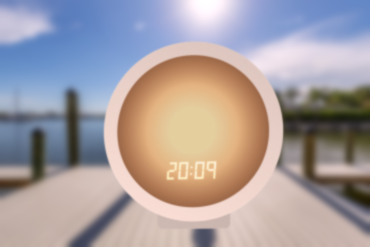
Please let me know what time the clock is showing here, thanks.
20:09
